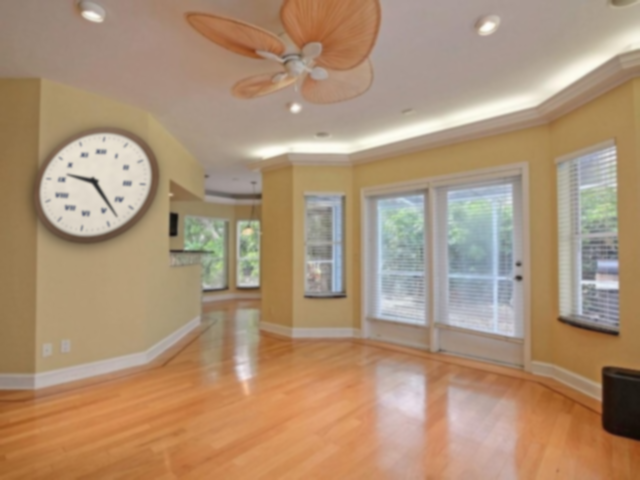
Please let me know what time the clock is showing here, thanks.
9:23
